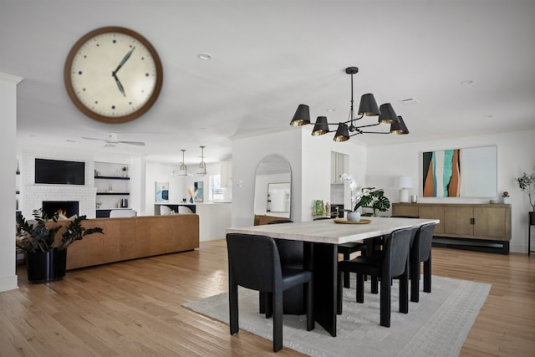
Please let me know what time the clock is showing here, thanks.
5:06
